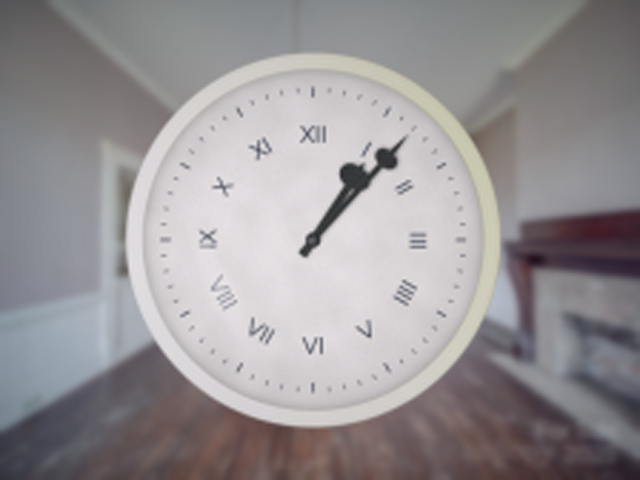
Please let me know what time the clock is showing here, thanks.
1:07
